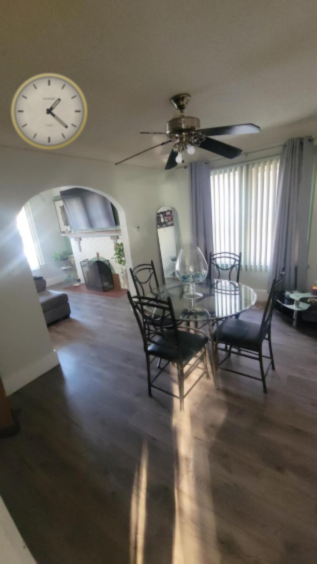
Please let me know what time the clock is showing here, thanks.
1:22
